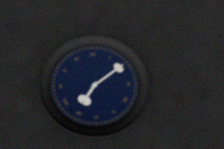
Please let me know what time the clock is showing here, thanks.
7:09
